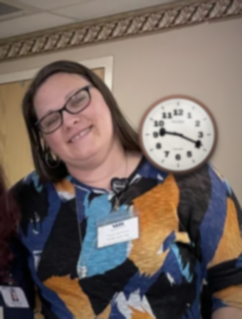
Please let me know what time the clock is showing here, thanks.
9:19
